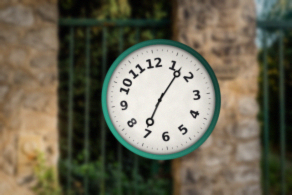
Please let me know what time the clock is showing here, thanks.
7:07
